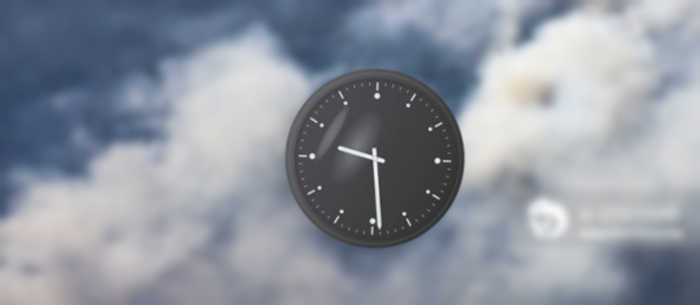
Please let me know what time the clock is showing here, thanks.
9:29
